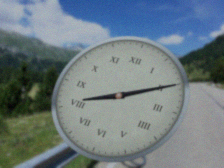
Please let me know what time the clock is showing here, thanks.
8:10
